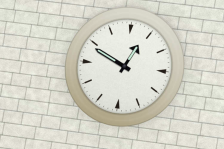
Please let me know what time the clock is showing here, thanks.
12:49
